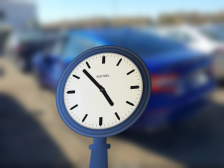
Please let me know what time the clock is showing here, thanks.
4:53
